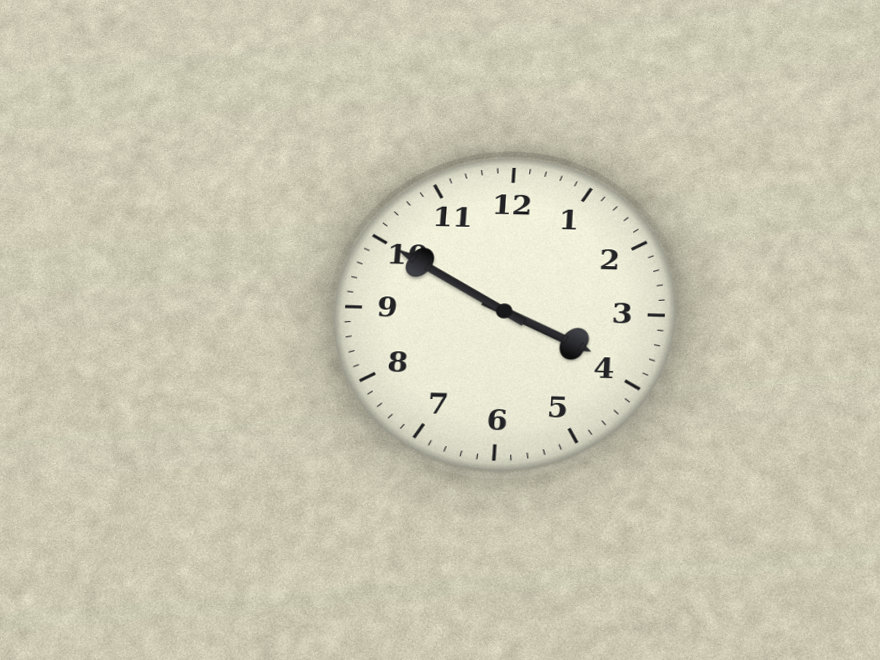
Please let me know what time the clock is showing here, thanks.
3:50
